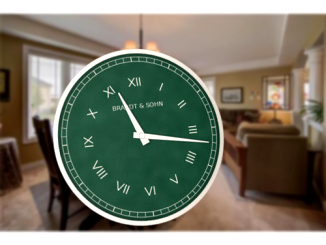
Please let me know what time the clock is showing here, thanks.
11:17
